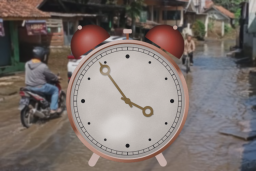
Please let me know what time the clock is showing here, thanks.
3:54
